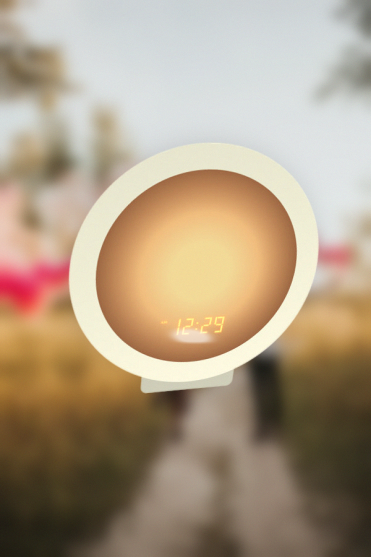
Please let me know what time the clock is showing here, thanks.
12:29
